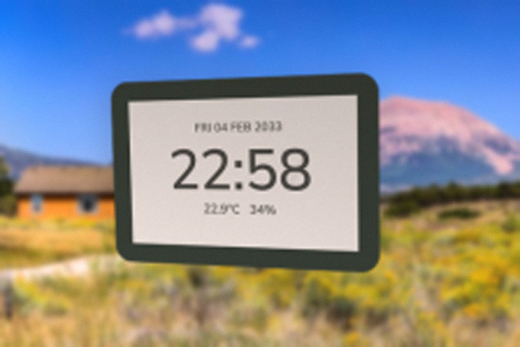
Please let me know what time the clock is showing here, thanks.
22:58
